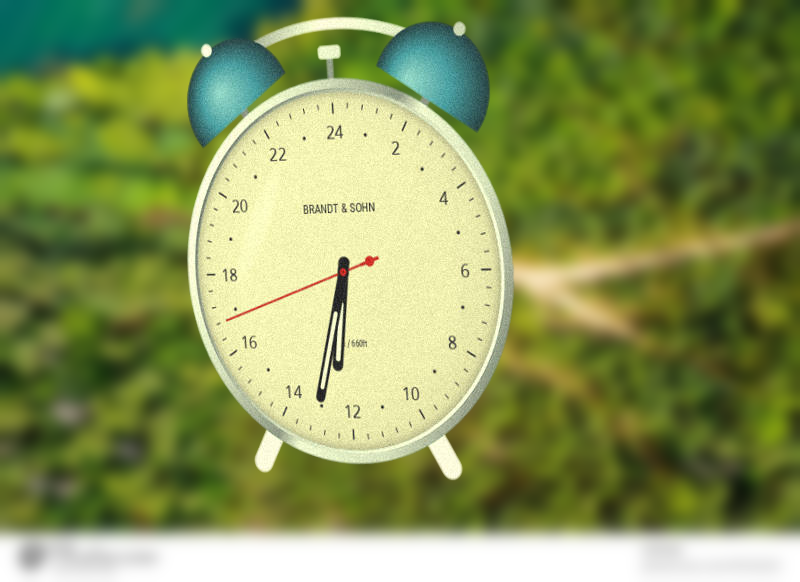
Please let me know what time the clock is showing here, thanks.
12:32:42
